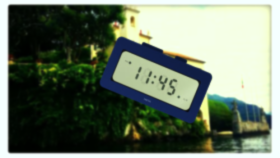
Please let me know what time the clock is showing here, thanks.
11:45
